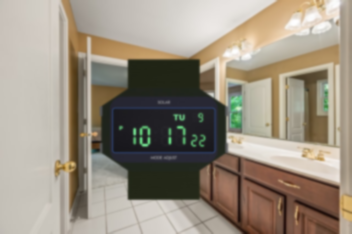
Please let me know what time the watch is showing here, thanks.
10:17:22
